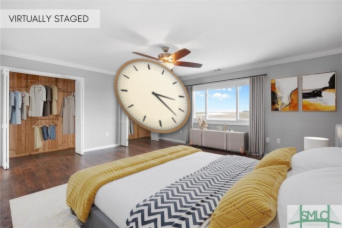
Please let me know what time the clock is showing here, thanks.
3:23
